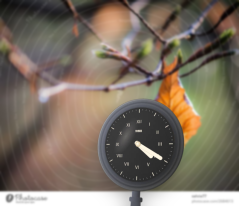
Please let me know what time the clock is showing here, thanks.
4:20
